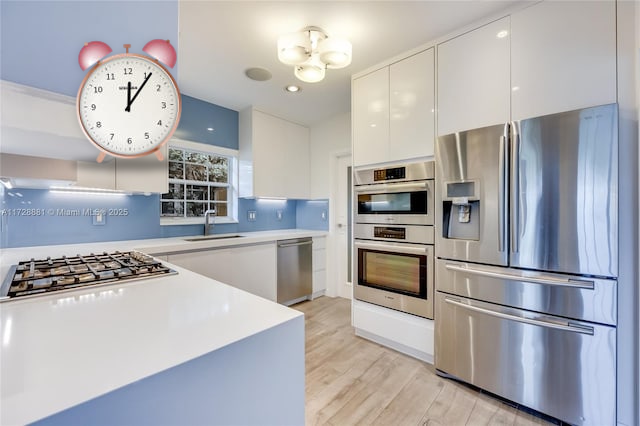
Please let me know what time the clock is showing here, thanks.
12:06
